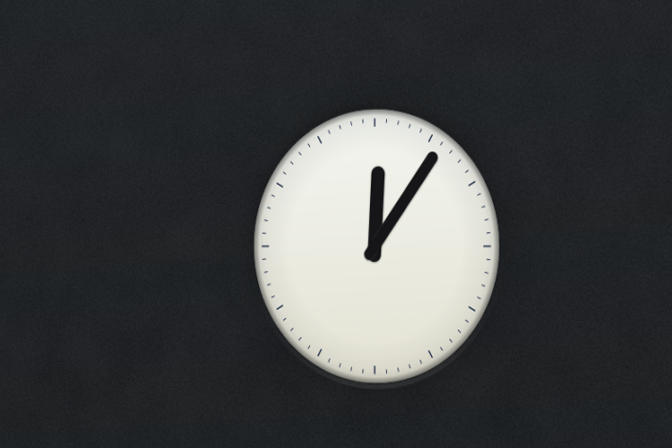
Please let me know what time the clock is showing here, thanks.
12:06
